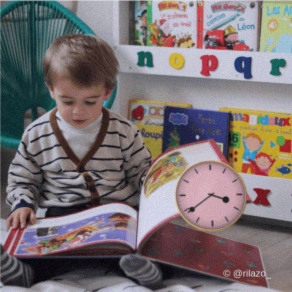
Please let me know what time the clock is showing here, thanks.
3:39
